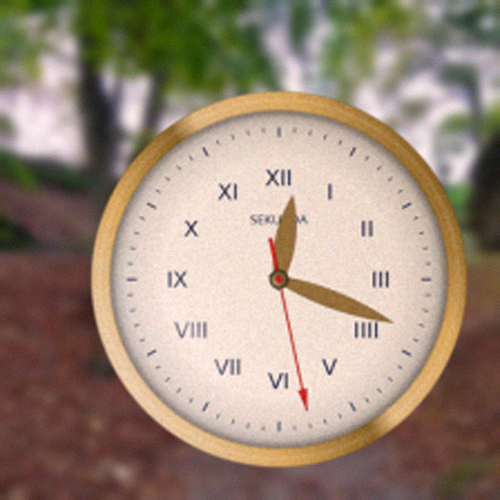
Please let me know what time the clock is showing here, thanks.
12:18:28
